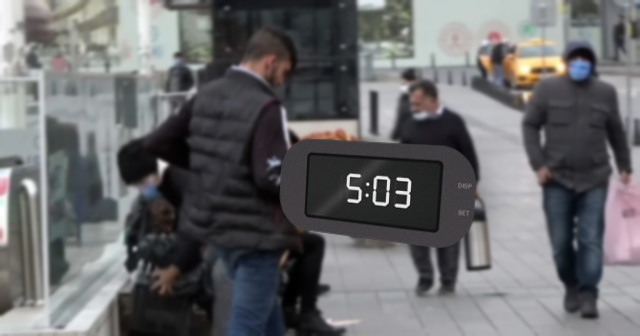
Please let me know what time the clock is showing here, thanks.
5:03
